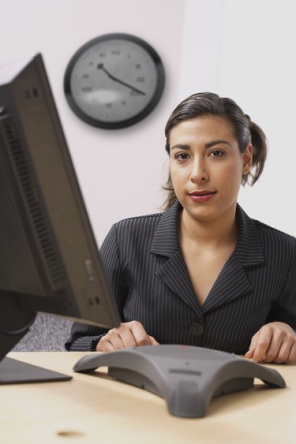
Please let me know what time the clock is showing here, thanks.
10:19
